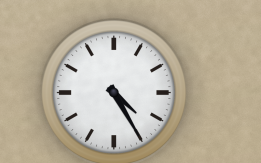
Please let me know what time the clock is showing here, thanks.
4:25
